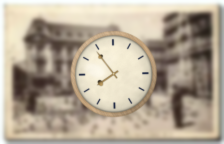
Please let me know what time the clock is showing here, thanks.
7:54
